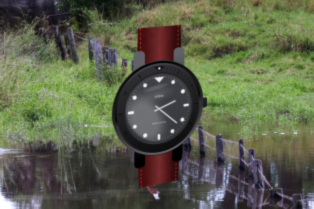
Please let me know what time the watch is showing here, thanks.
2:22
